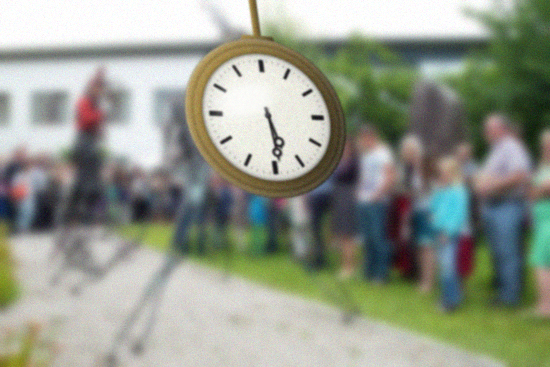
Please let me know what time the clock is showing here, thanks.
5:29
